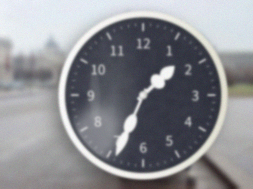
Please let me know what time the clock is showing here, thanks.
1:34
